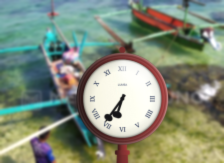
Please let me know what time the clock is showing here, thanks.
6:36
